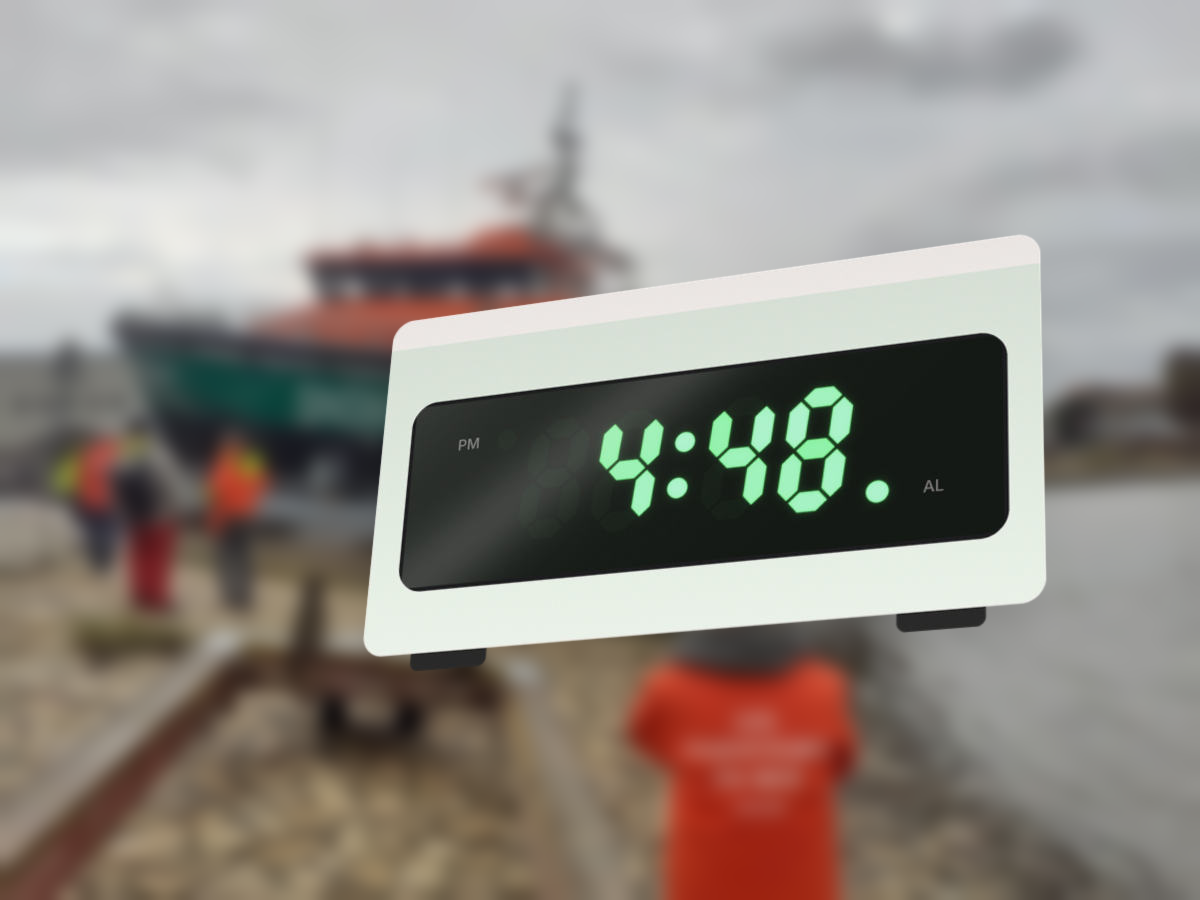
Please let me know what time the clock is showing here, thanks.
4:48
